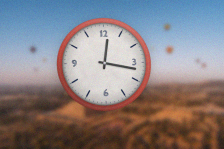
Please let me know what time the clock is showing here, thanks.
12:17
